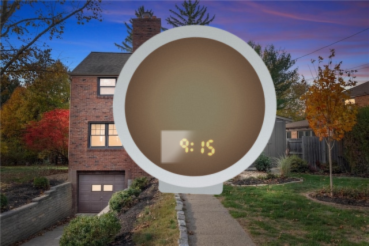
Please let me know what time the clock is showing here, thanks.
9:15
